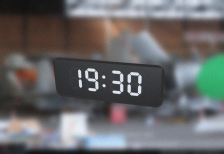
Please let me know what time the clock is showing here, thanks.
19:30
